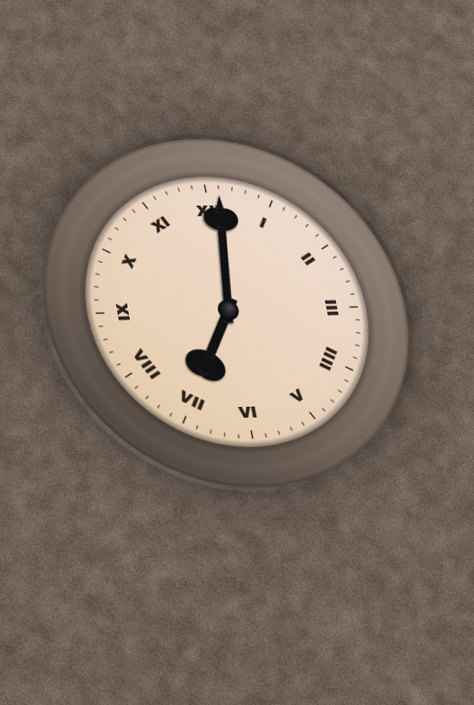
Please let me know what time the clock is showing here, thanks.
7:01
